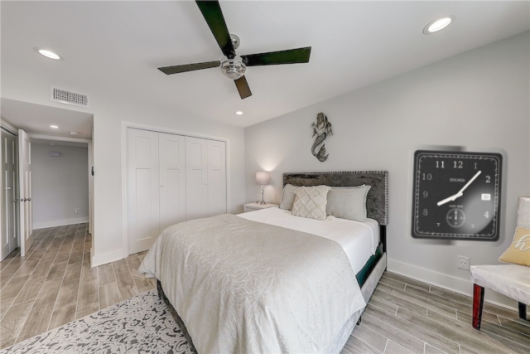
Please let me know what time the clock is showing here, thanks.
8:07
